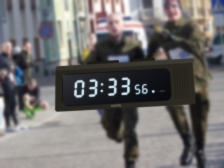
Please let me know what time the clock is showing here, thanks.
3:33:56
